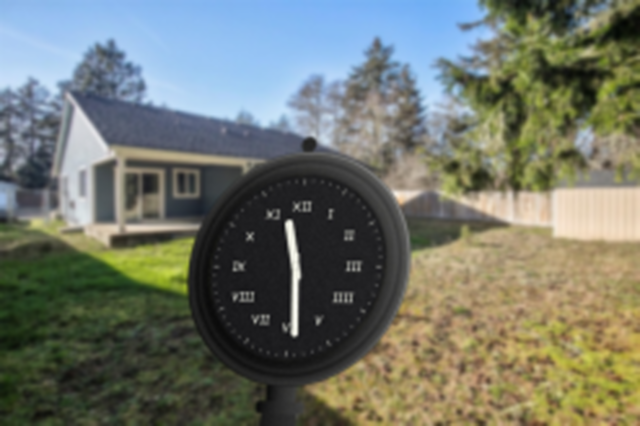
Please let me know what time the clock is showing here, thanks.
11:29
